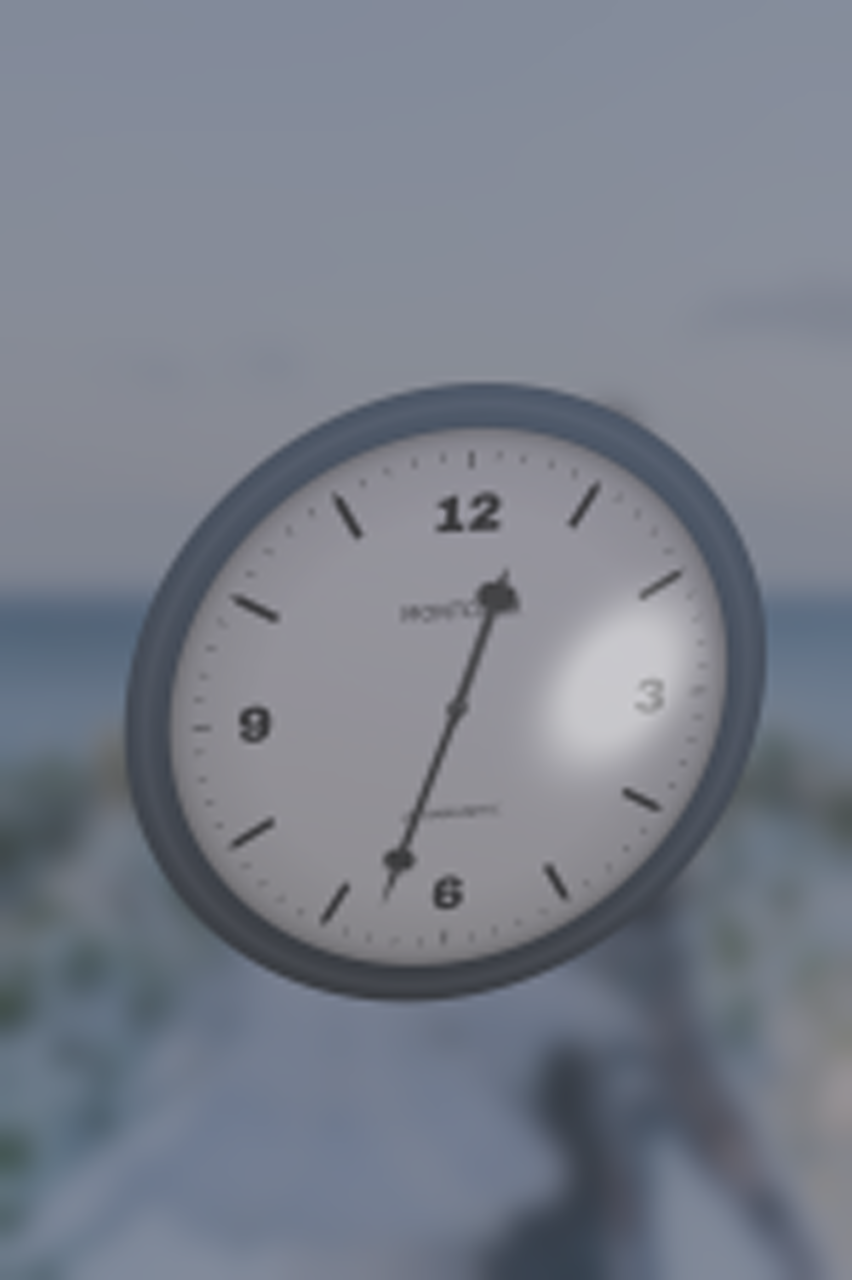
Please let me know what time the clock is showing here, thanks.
12:33
